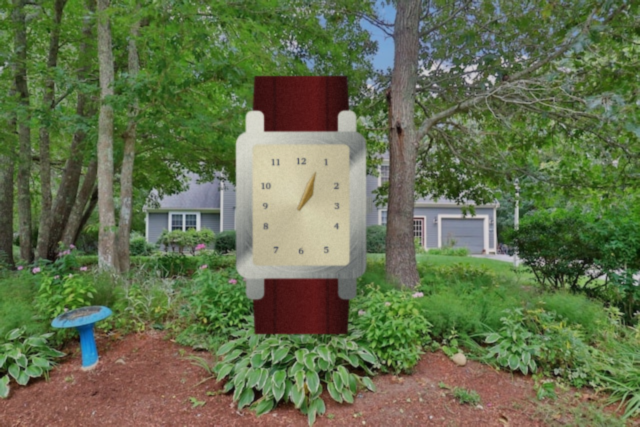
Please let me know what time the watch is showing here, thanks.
1:04
